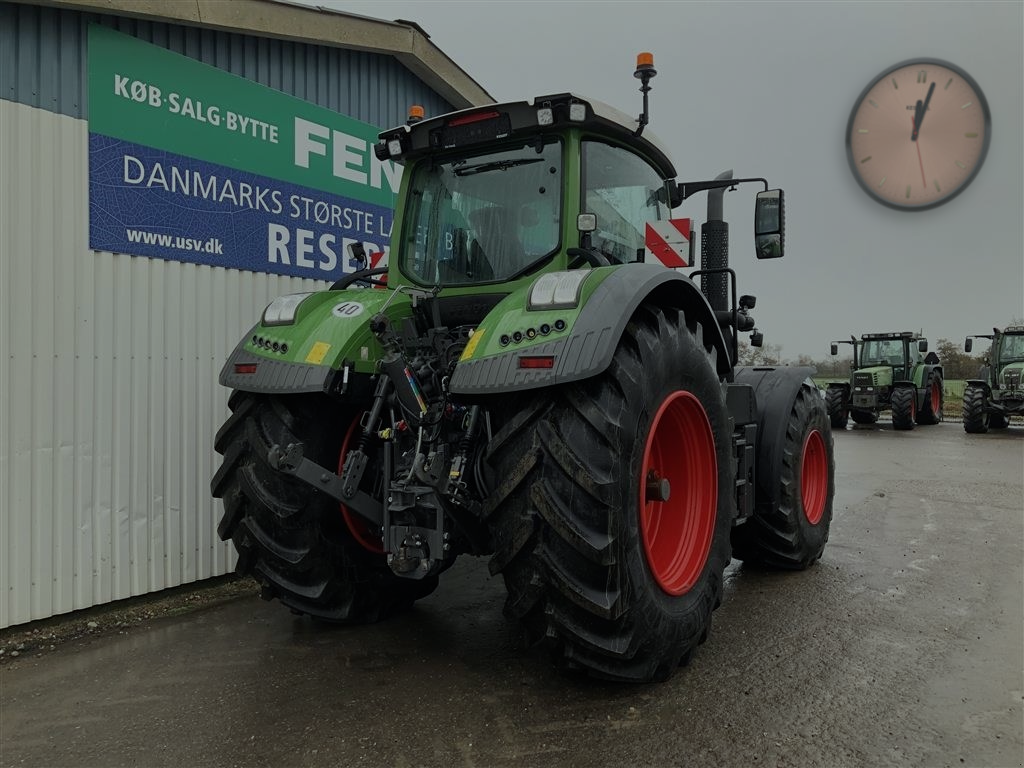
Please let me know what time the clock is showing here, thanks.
12:02:27
